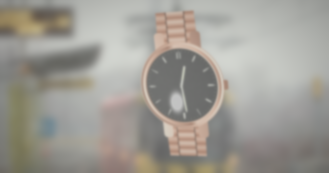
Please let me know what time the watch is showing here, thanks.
12:29
